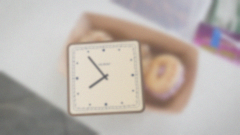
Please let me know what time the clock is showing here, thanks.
7:54
